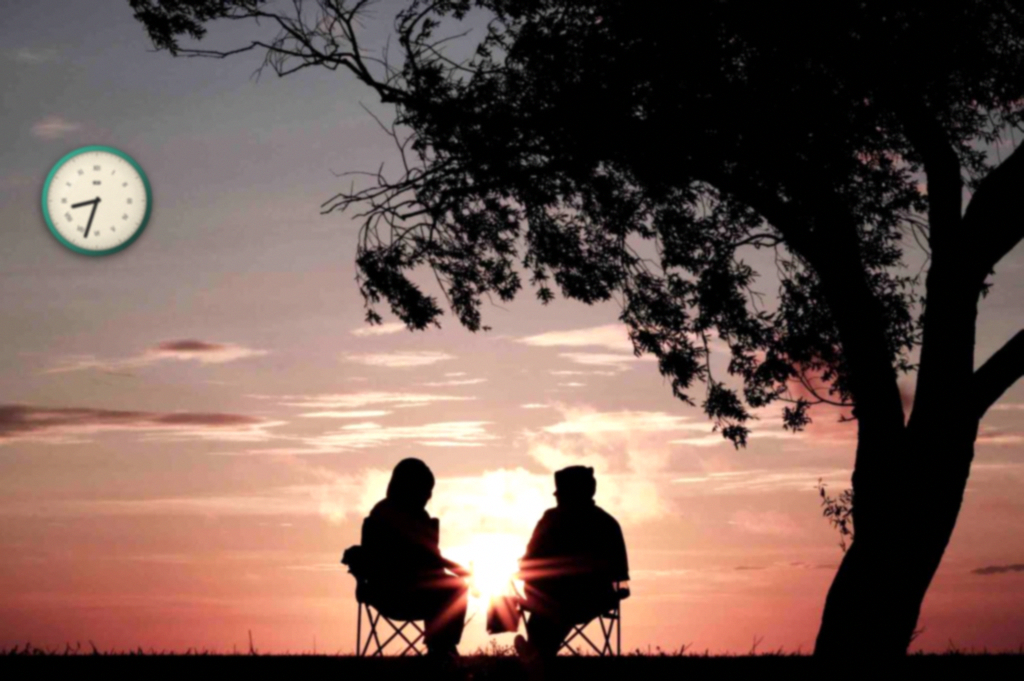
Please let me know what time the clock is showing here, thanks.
8:33
